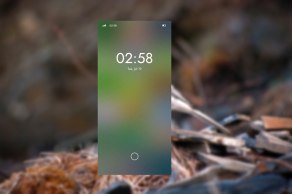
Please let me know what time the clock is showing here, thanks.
2:58
